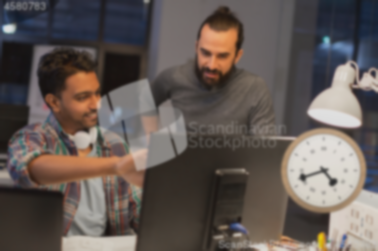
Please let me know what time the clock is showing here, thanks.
4:42
